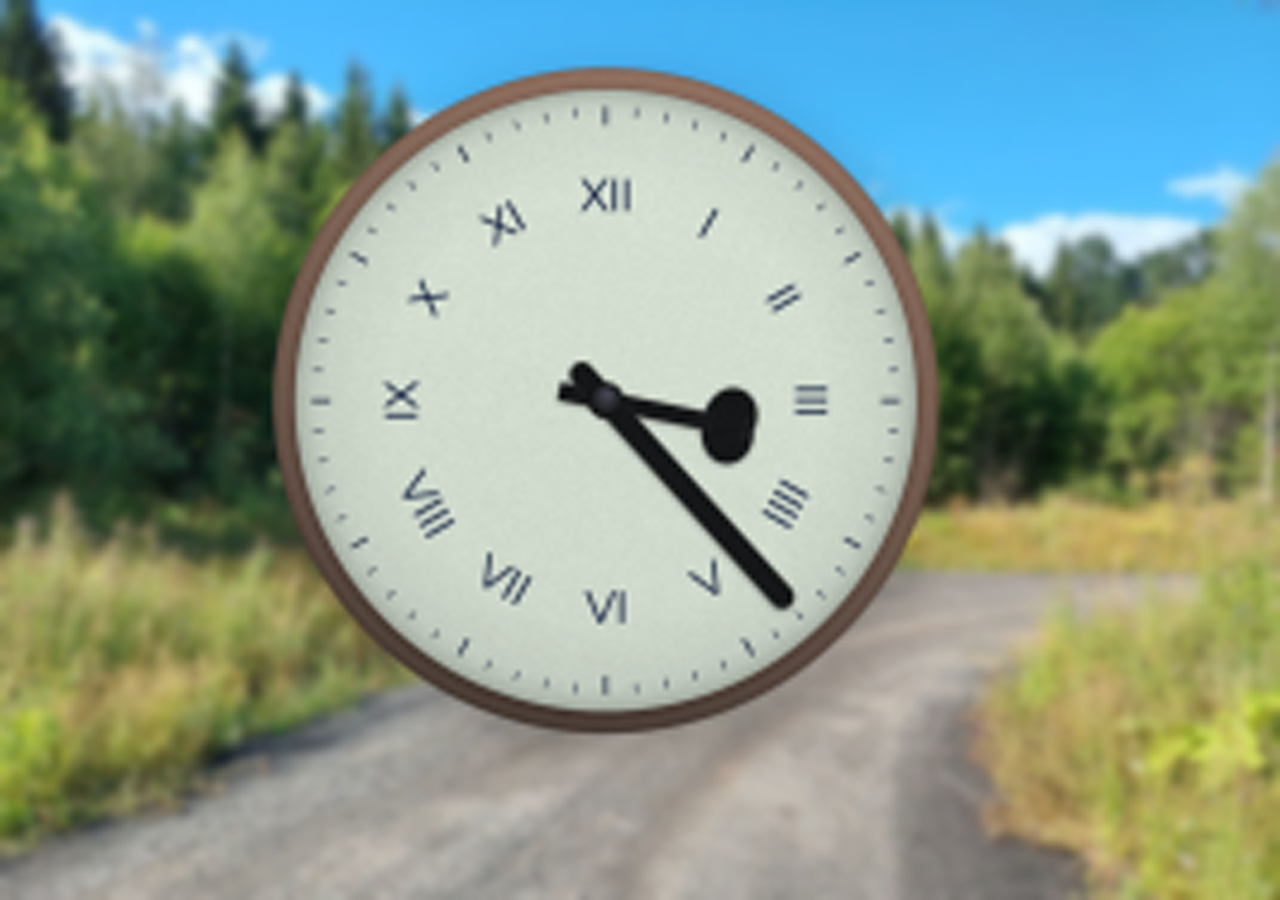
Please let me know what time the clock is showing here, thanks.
3:23
